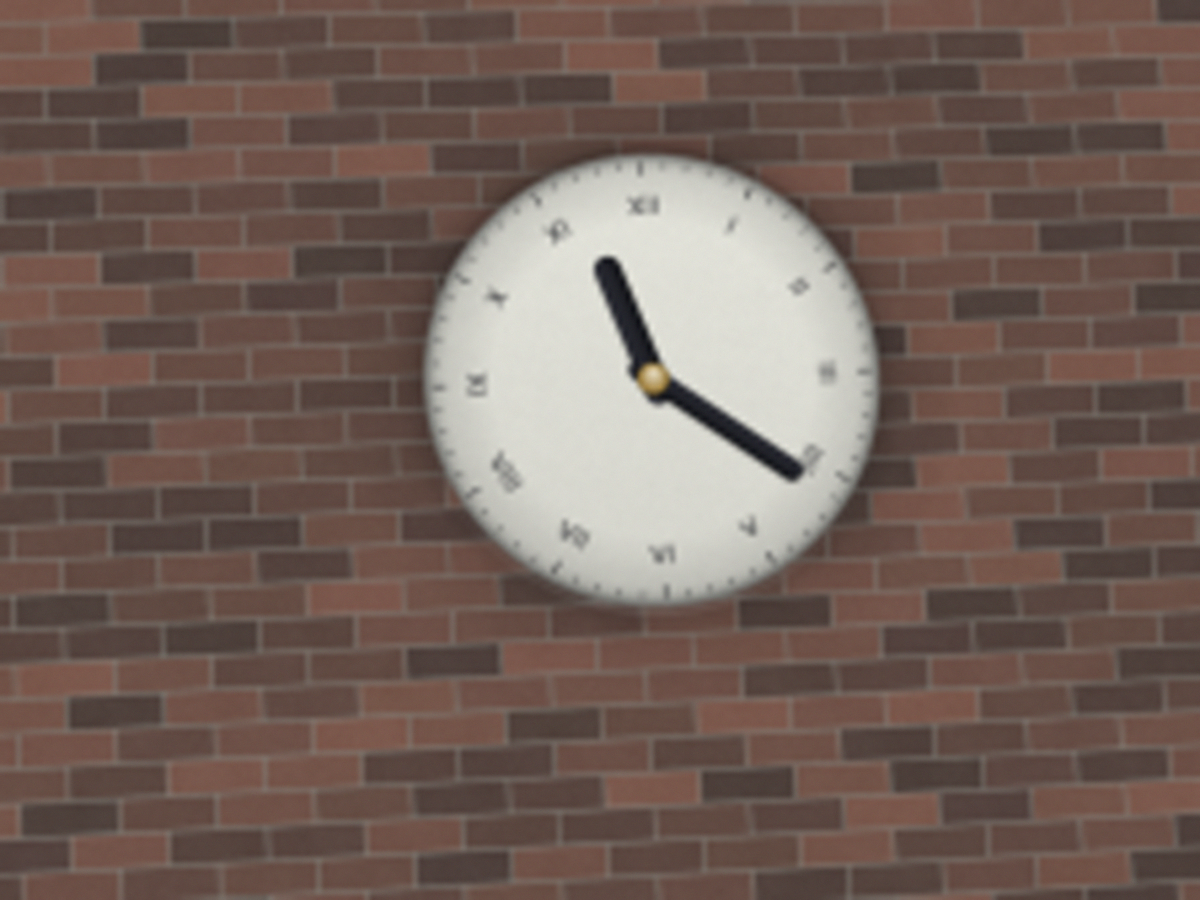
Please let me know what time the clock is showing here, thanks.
11:21
